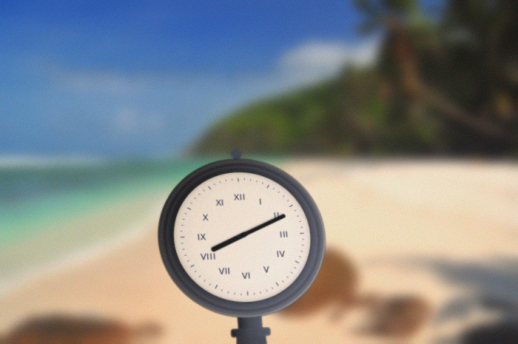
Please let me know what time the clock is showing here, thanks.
8:11
